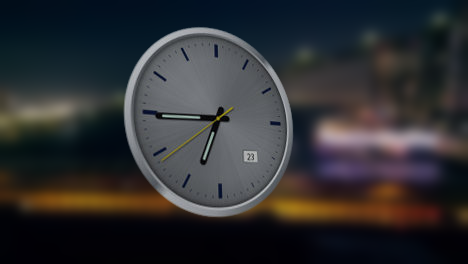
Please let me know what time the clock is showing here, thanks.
6:44:39
